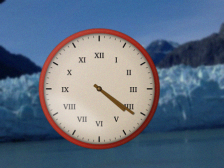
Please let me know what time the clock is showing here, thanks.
4:21
